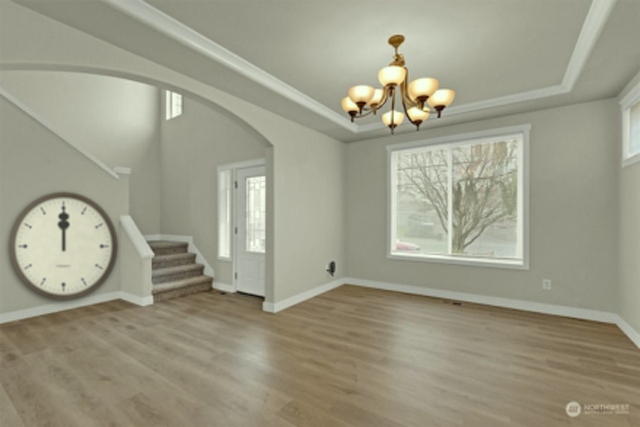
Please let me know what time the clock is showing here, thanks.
12:00
